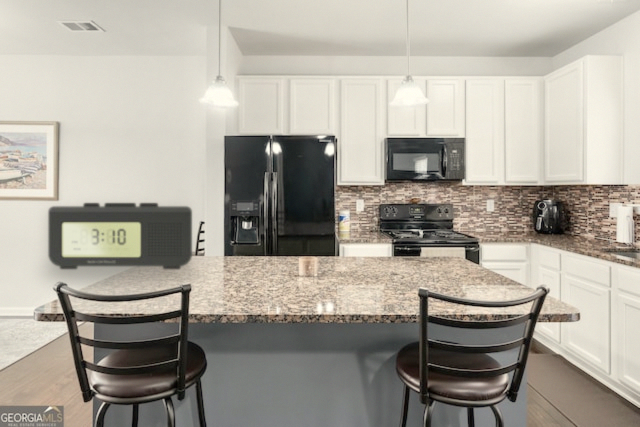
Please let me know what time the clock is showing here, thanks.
3:10
